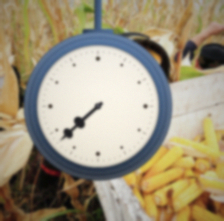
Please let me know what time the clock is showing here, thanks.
7:38
